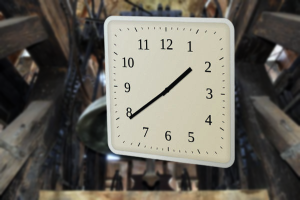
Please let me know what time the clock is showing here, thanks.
1:39
